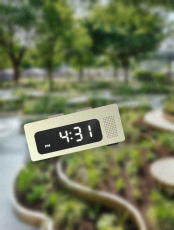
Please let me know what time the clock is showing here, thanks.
4:31
